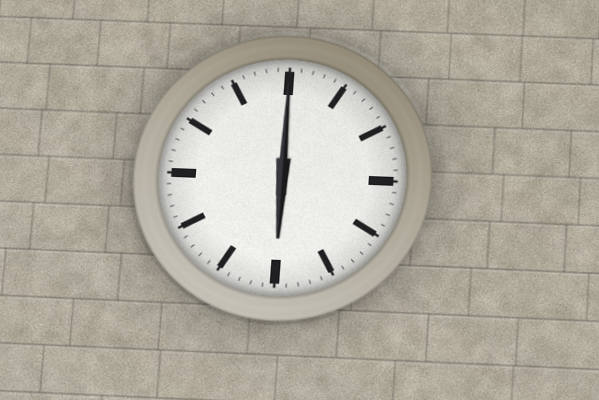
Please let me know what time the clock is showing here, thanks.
6:00
